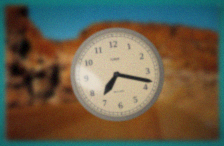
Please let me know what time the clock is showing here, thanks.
7:18
